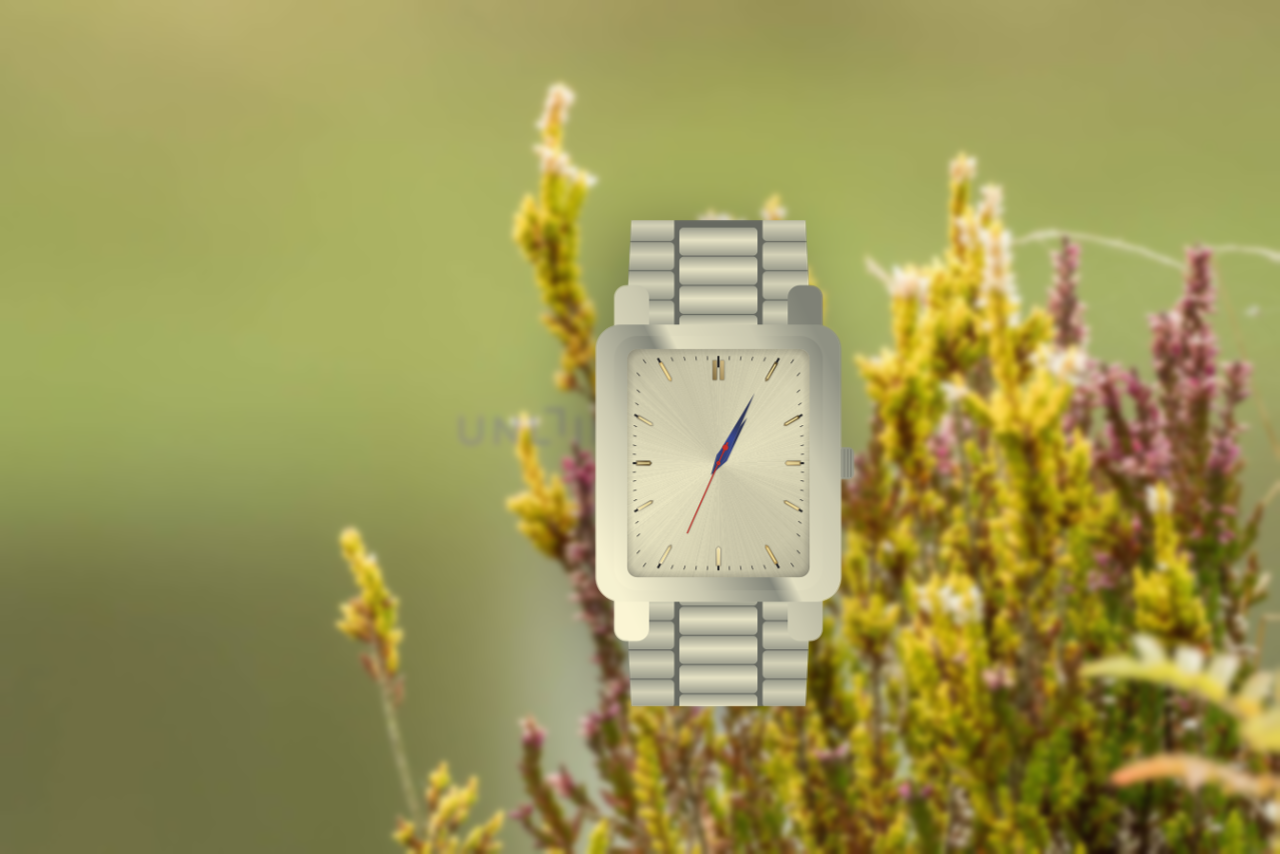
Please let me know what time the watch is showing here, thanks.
1:04:34
